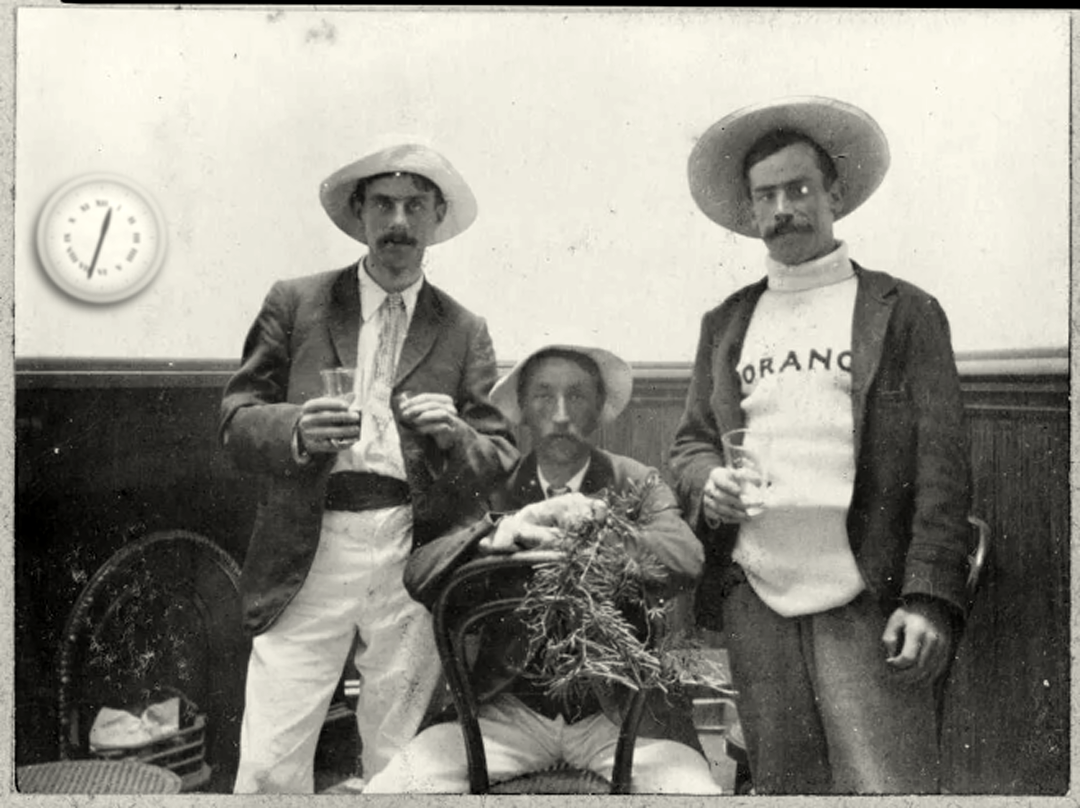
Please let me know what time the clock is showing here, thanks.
12:33
